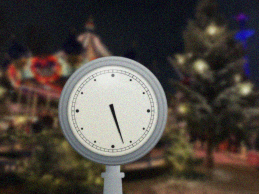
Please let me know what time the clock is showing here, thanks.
5:27
